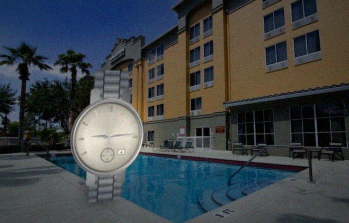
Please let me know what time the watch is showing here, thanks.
9:14
